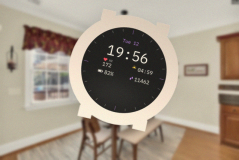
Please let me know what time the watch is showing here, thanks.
19:56
